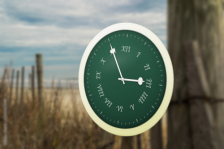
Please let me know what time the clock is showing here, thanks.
2:55
